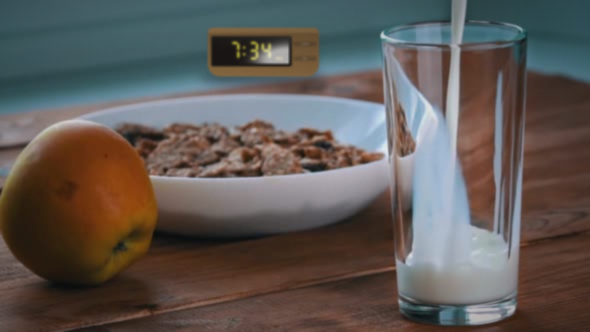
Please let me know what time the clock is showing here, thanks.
7:34
